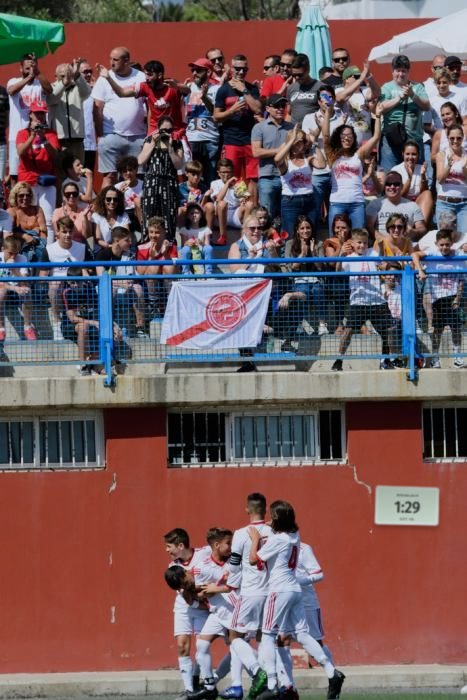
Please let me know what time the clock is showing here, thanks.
1:29
